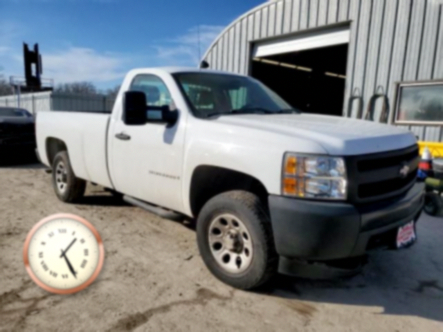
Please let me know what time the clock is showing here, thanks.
1:26
